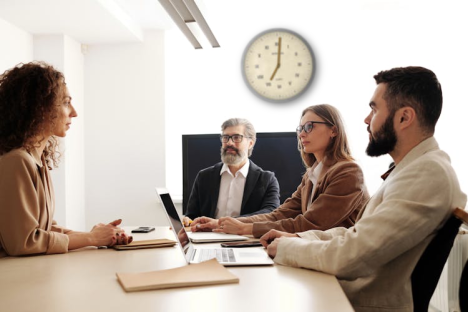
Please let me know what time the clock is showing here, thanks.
7:01
